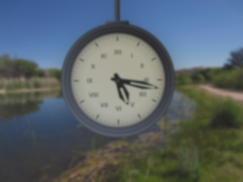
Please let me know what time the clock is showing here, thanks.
5:17
